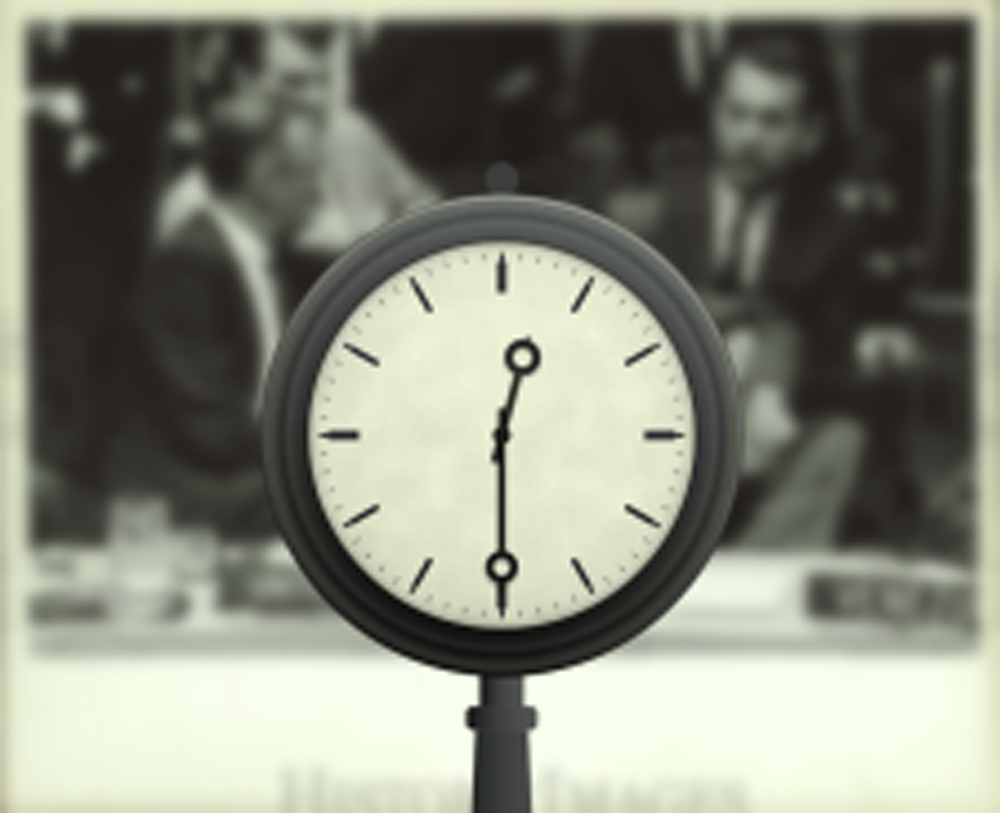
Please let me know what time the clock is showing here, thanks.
12:30
